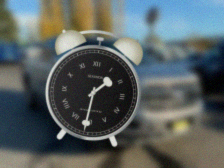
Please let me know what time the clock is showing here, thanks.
1:31
